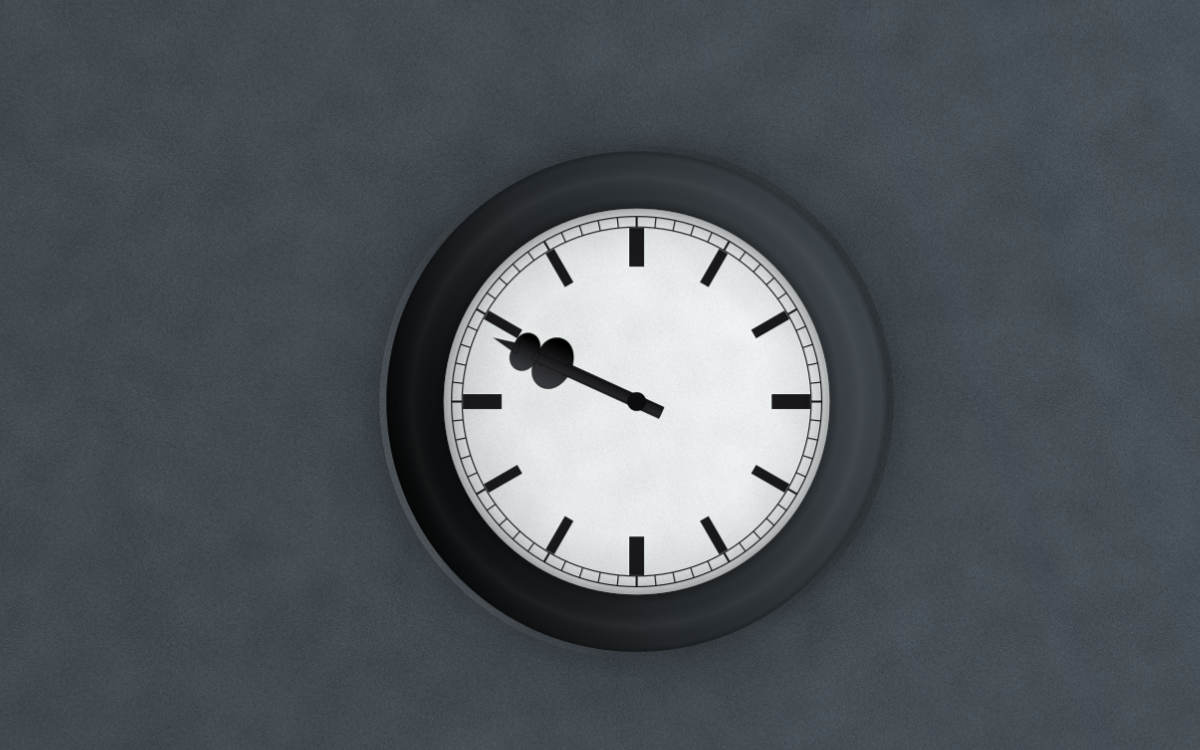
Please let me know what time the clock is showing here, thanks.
9:49
